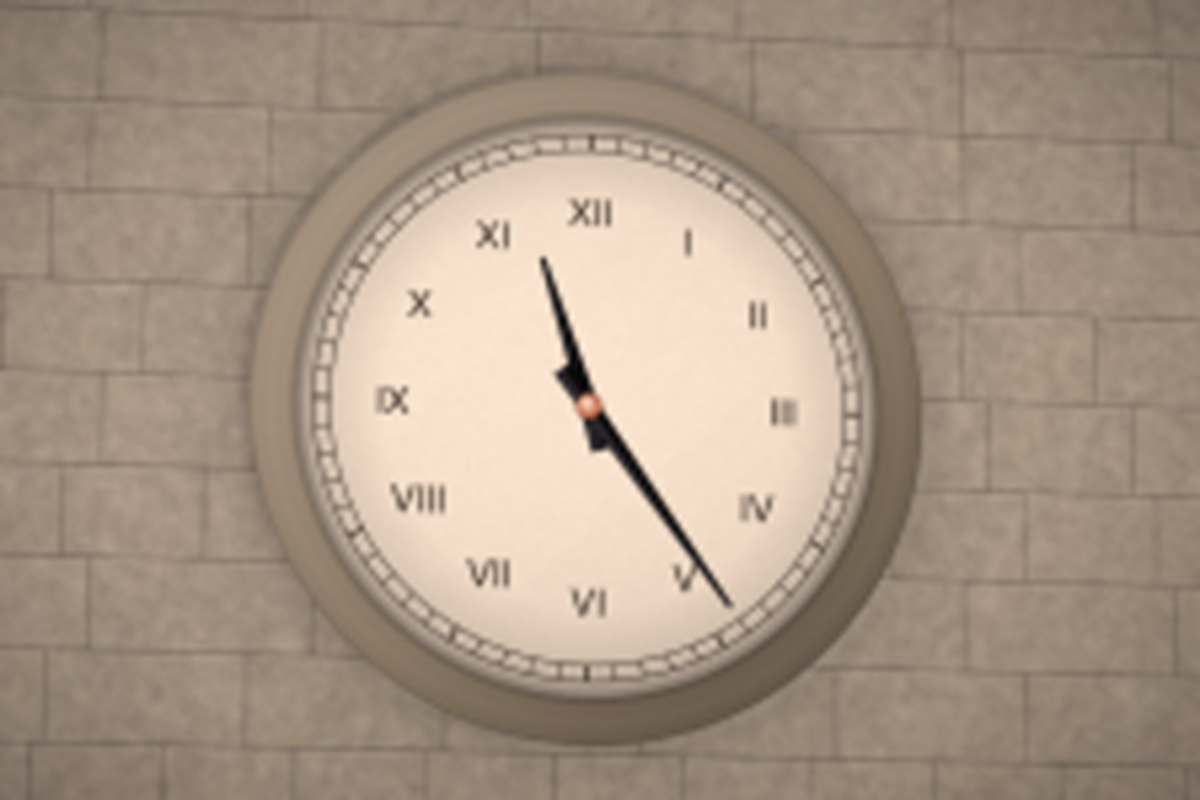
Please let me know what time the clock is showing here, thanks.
11:24
